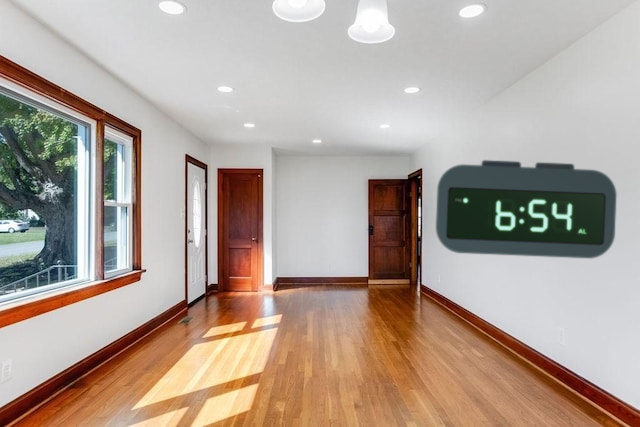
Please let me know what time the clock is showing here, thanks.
6:54
